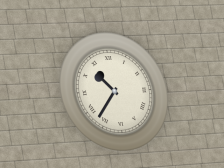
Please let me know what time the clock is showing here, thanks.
10:37
